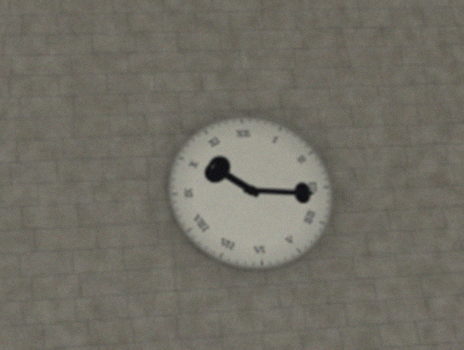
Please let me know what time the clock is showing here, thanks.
10:16
